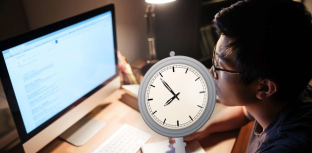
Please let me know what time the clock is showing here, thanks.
7:54
